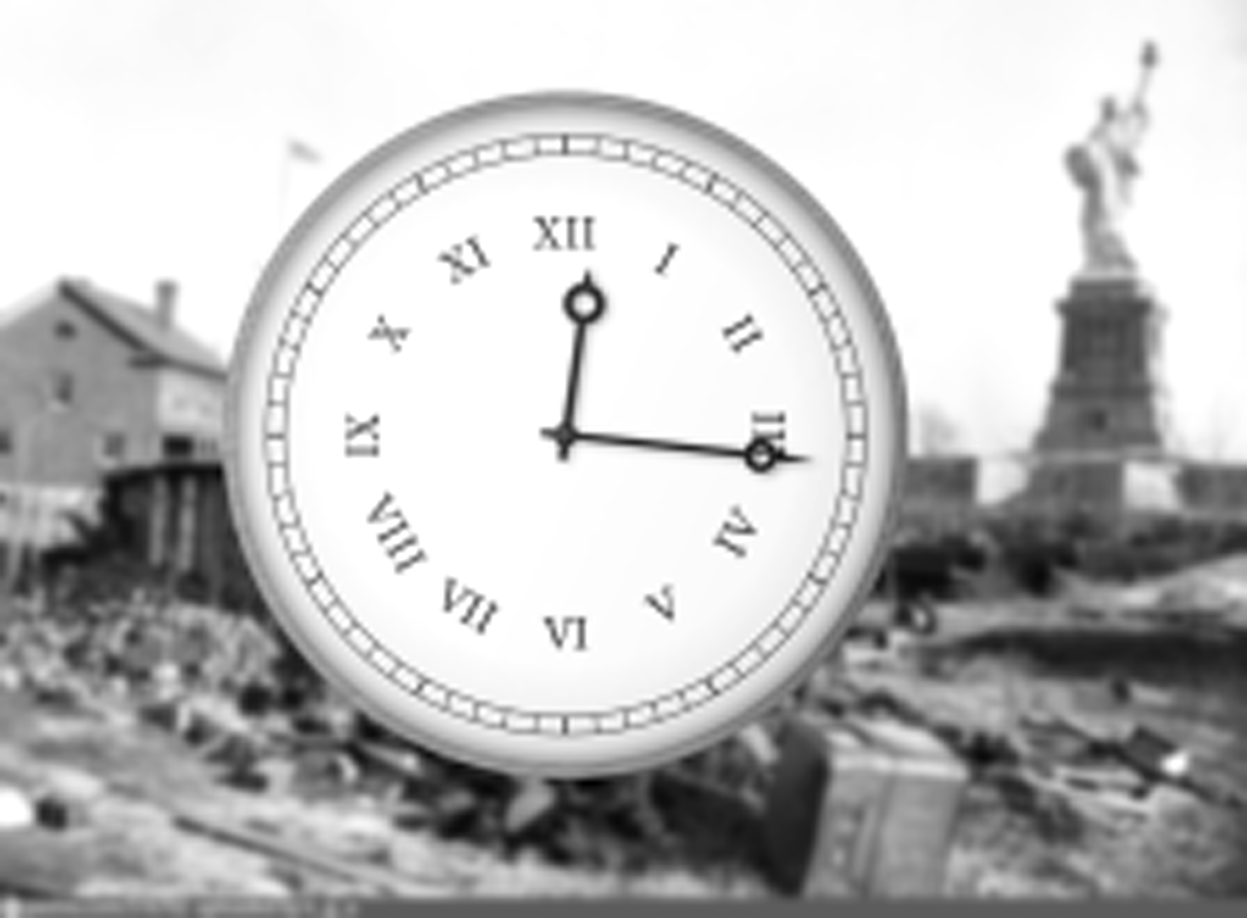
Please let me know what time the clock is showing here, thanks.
12:16
